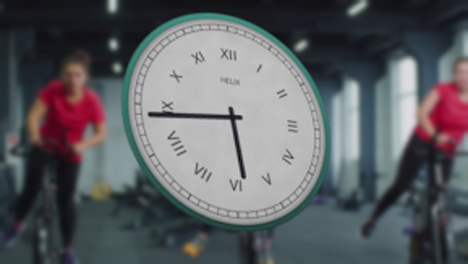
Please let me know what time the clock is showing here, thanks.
5:44
